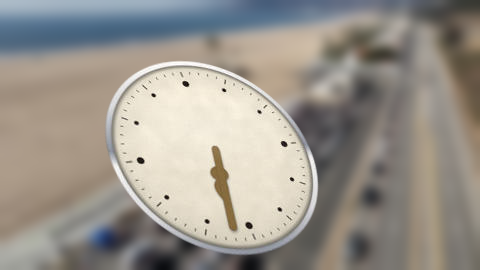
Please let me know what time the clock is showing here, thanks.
6:32
